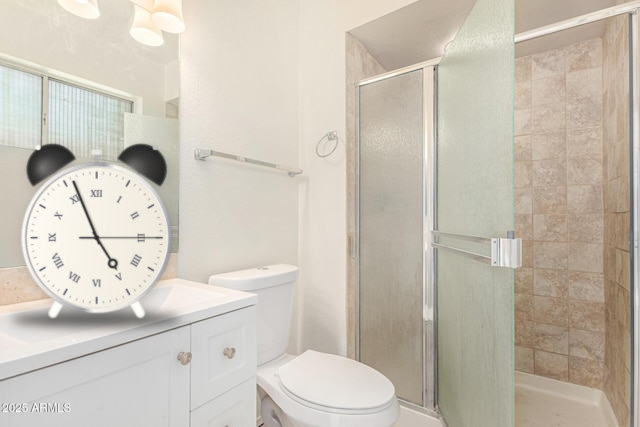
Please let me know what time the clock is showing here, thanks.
4:56:15
